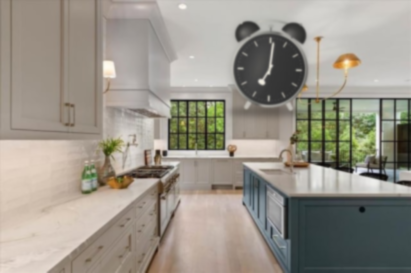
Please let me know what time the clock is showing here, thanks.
7:01
